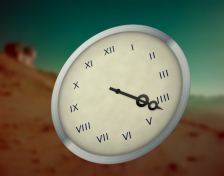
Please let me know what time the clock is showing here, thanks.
4:22
